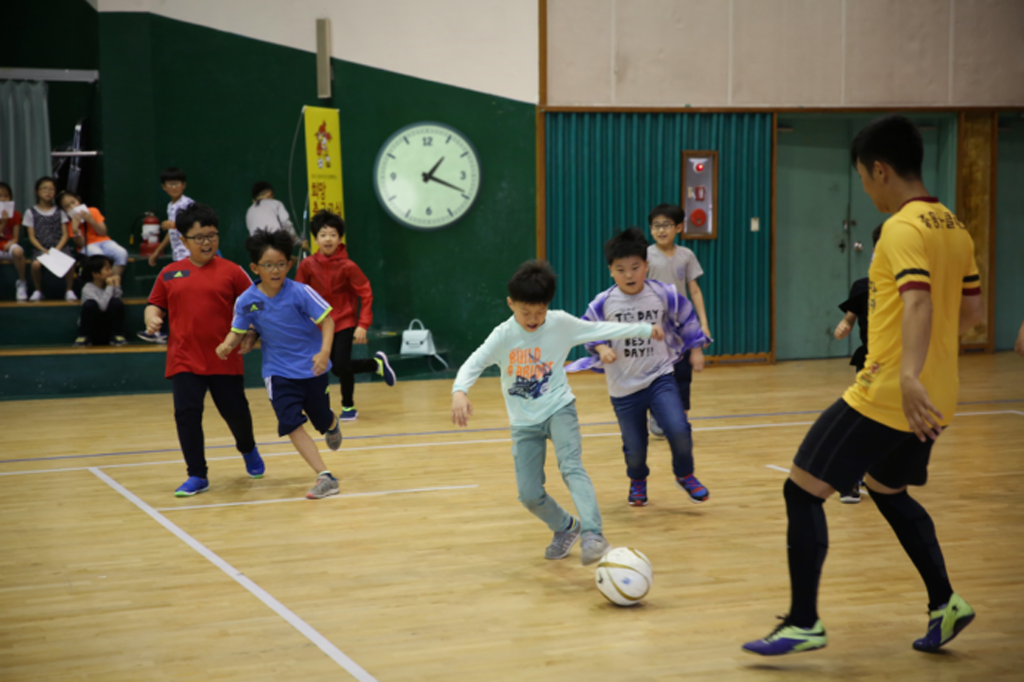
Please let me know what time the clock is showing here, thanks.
1:19
